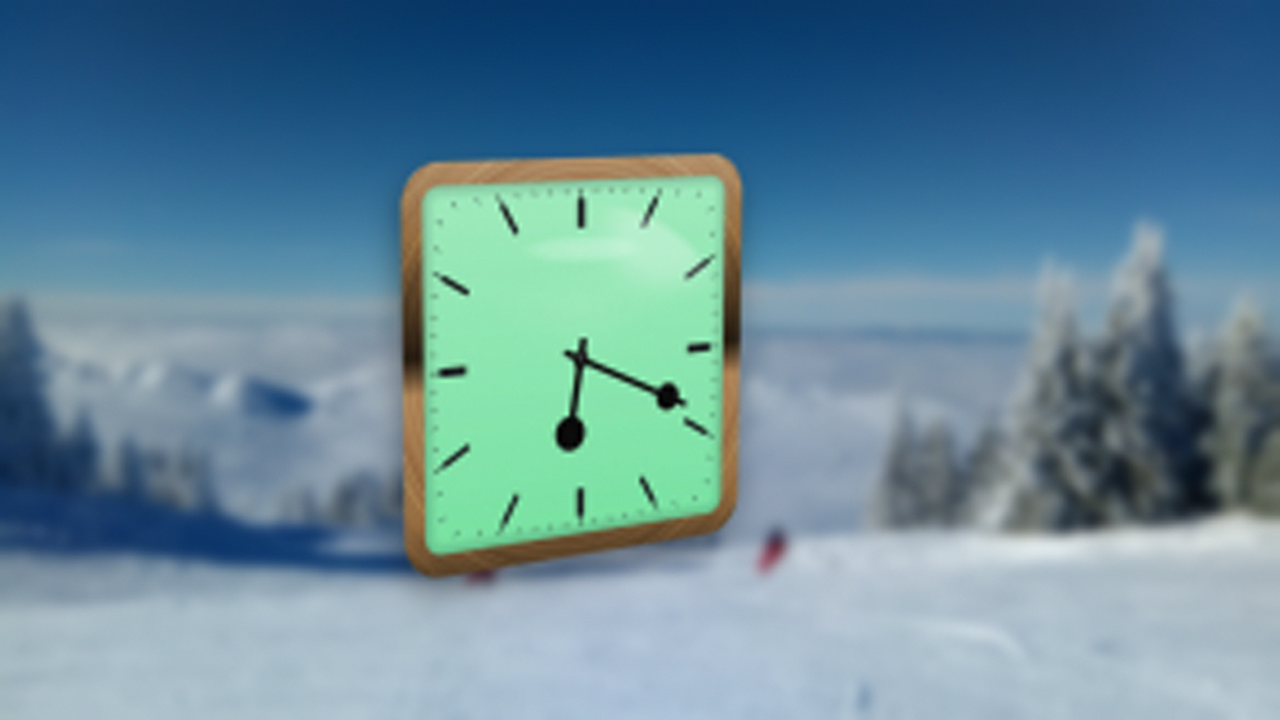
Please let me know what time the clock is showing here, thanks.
6:19
